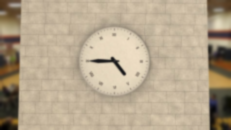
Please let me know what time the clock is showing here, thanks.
4:45
